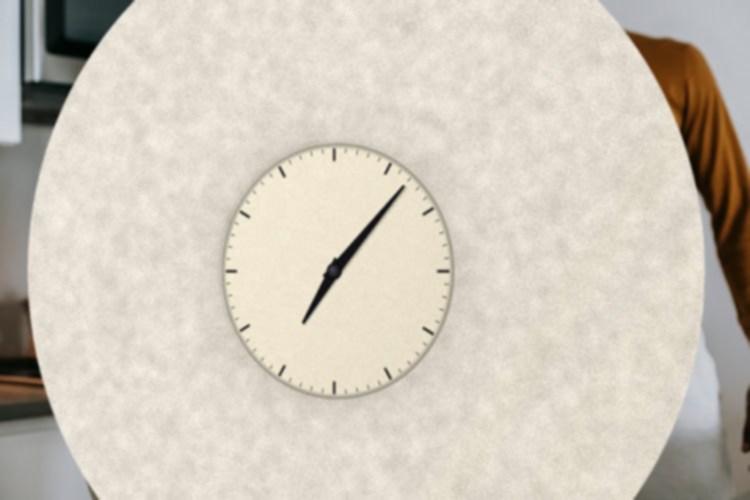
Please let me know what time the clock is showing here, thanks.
7:07
